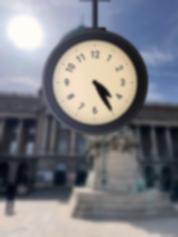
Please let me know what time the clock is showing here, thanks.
4:25
